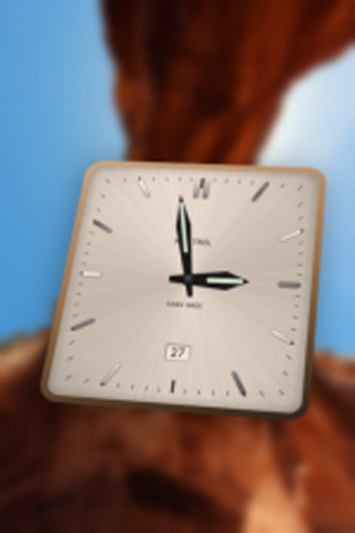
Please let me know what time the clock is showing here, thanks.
2:58
